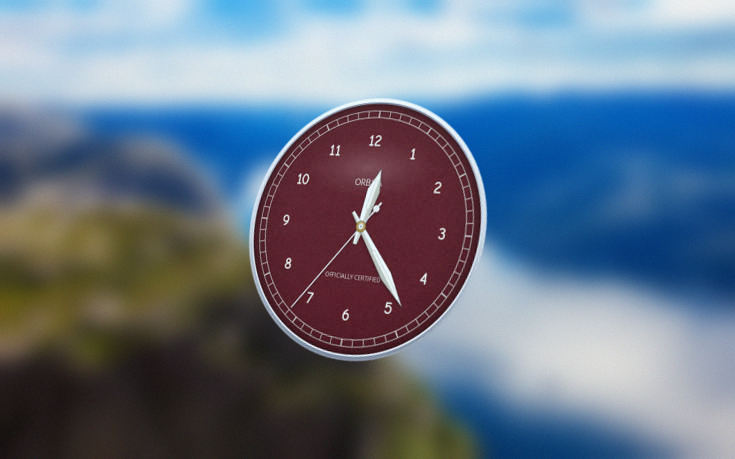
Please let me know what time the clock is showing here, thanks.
12:23:36
